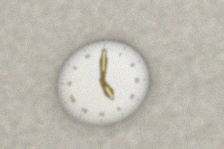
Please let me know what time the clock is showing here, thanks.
5:00
